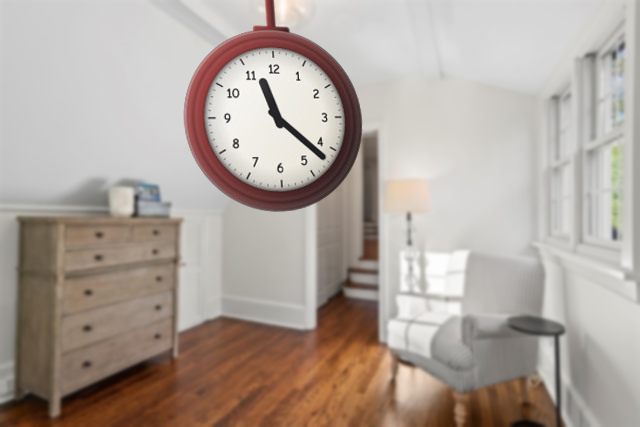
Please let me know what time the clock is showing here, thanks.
11:22
